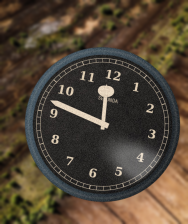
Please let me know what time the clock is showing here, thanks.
11:47
